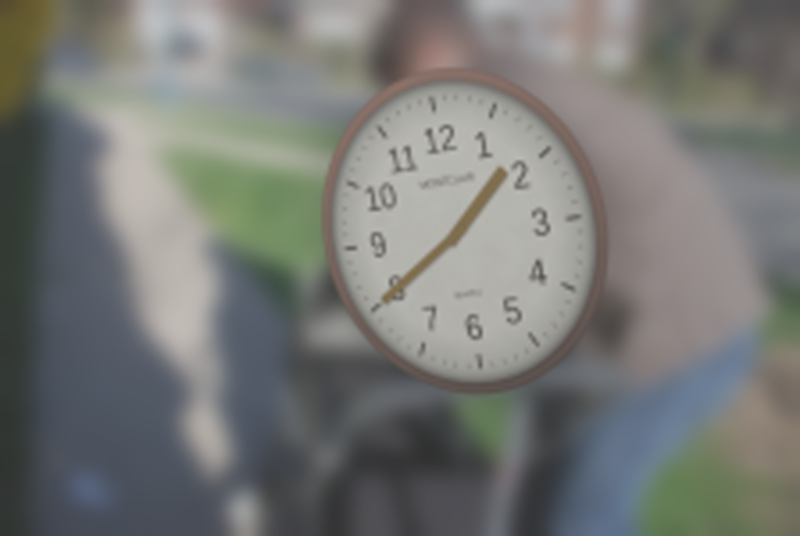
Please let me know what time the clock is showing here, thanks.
1:40
